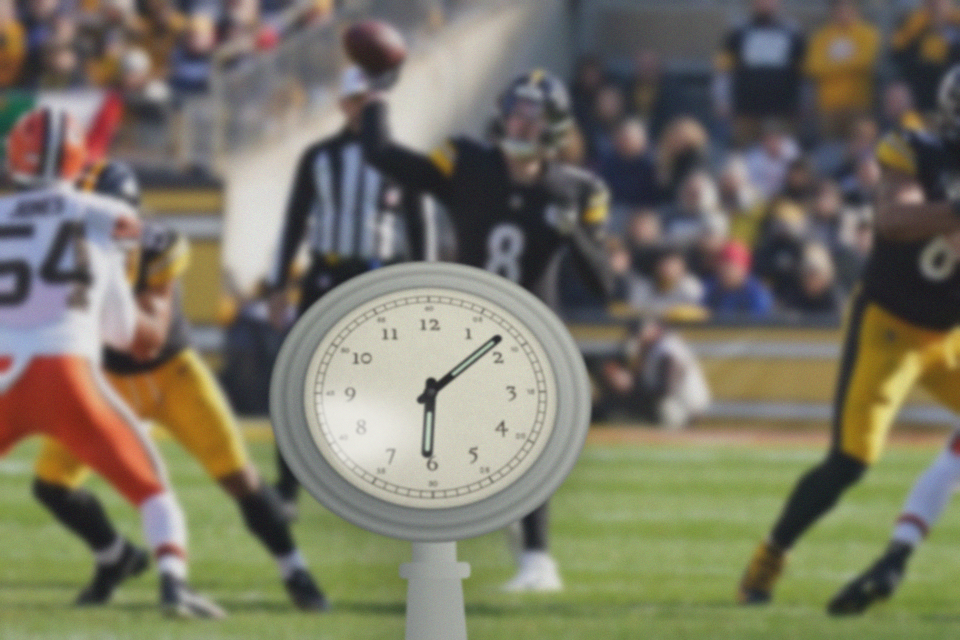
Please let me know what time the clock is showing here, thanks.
6:08
